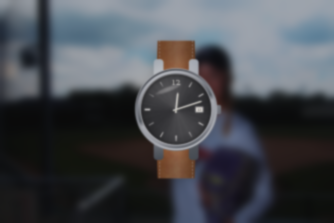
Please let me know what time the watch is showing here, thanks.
12:12
